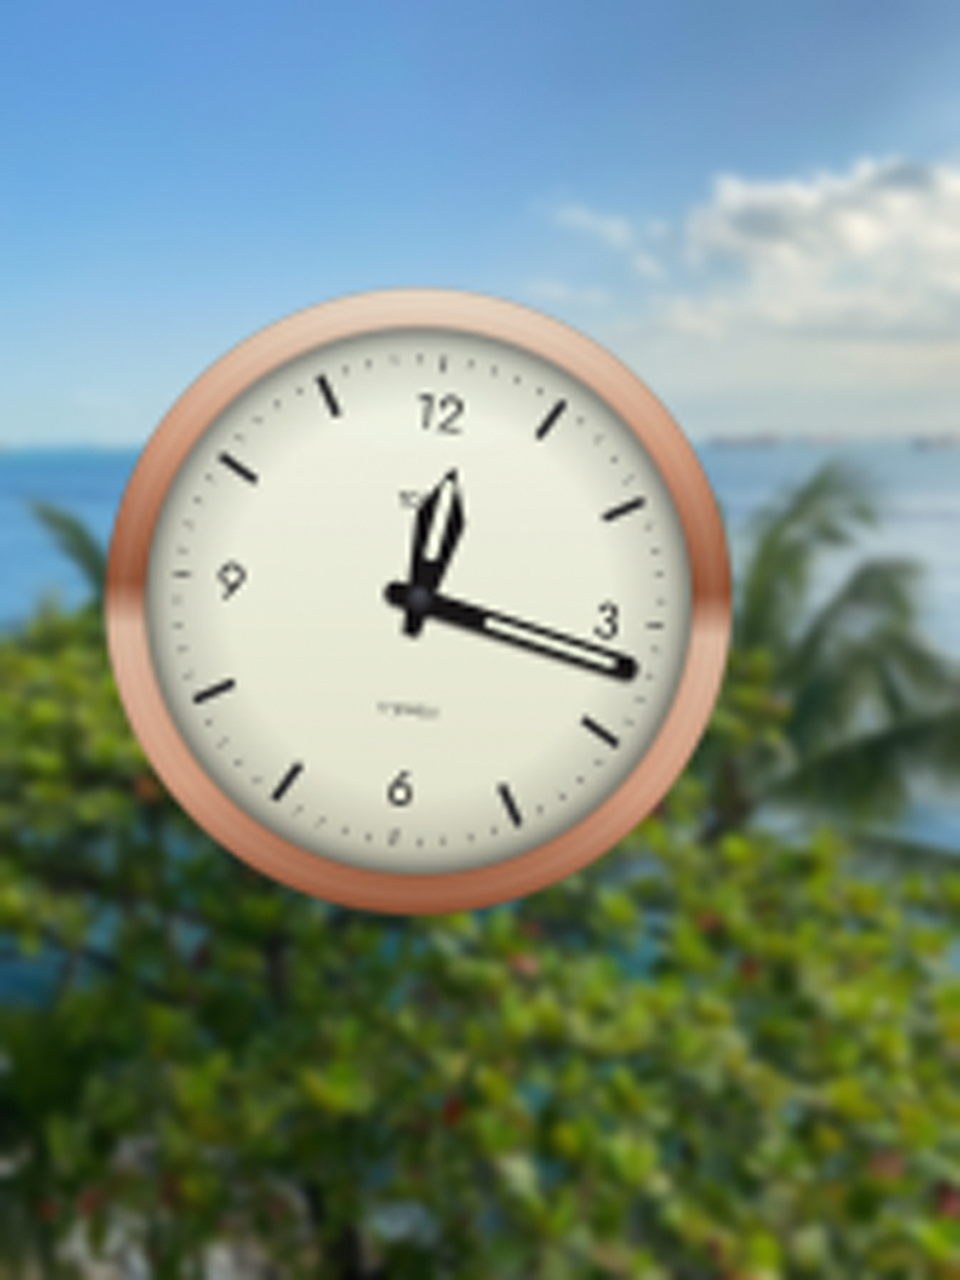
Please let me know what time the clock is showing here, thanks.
12:17
